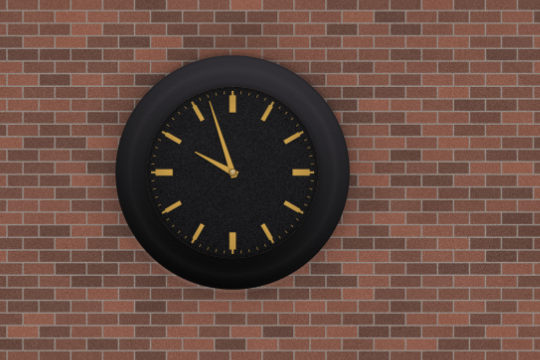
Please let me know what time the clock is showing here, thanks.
9:57
